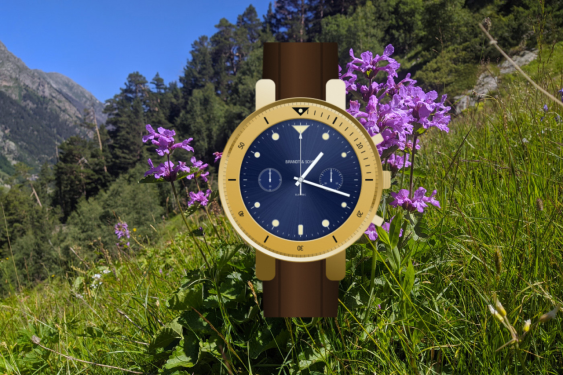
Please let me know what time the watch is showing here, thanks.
1:18
